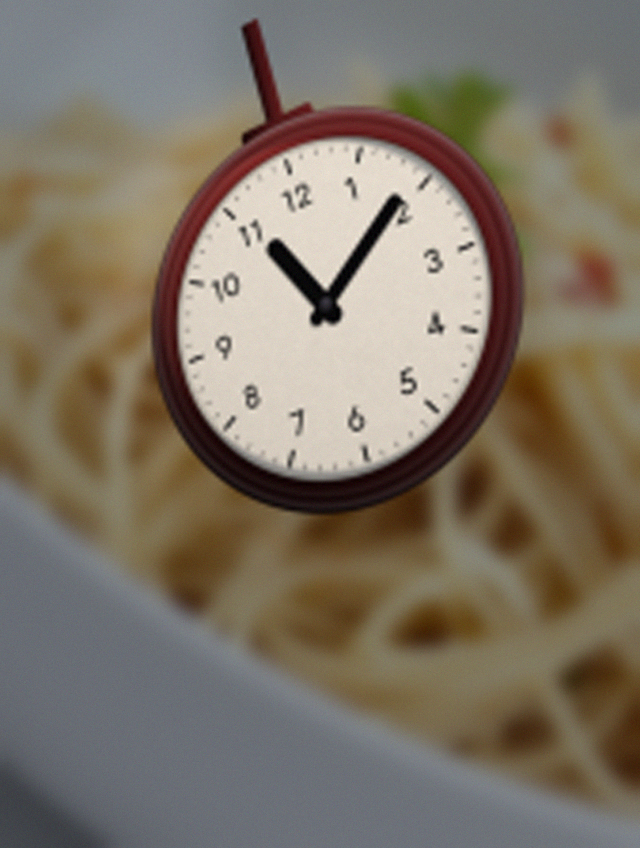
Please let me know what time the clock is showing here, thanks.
11:09
